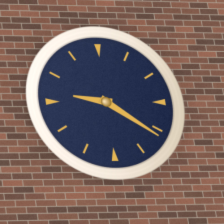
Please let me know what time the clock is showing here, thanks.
9:21
